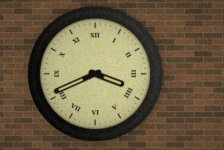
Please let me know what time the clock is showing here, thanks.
3:41
